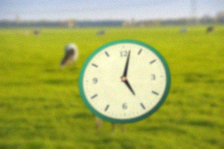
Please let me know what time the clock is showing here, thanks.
5:02
